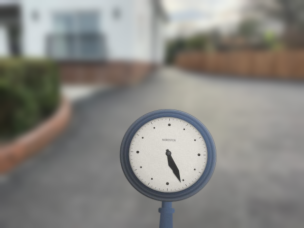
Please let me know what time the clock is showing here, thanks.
5:26
